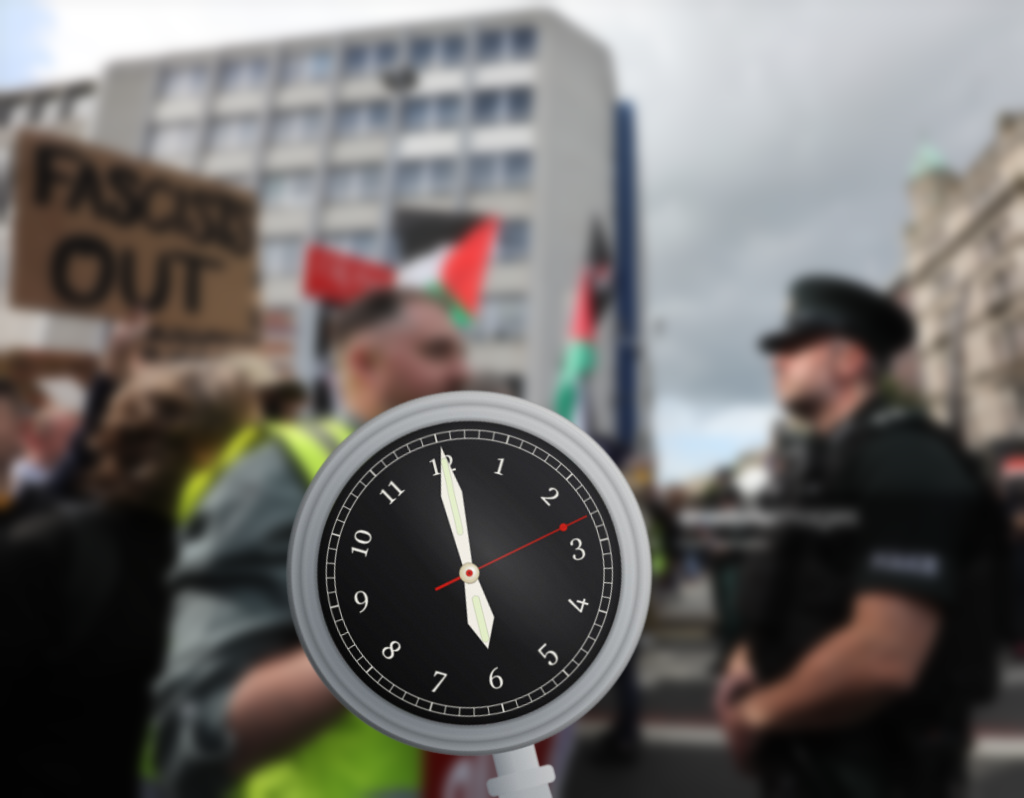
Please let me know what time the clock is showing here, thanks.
6:00:13
